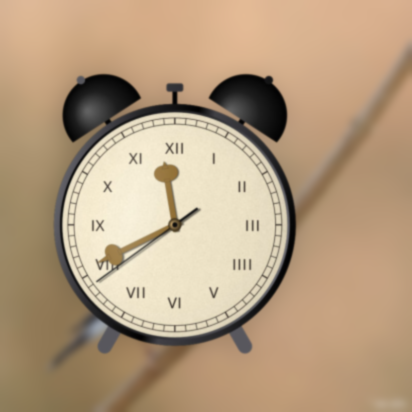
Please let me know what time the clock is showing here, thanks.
11:40:39
